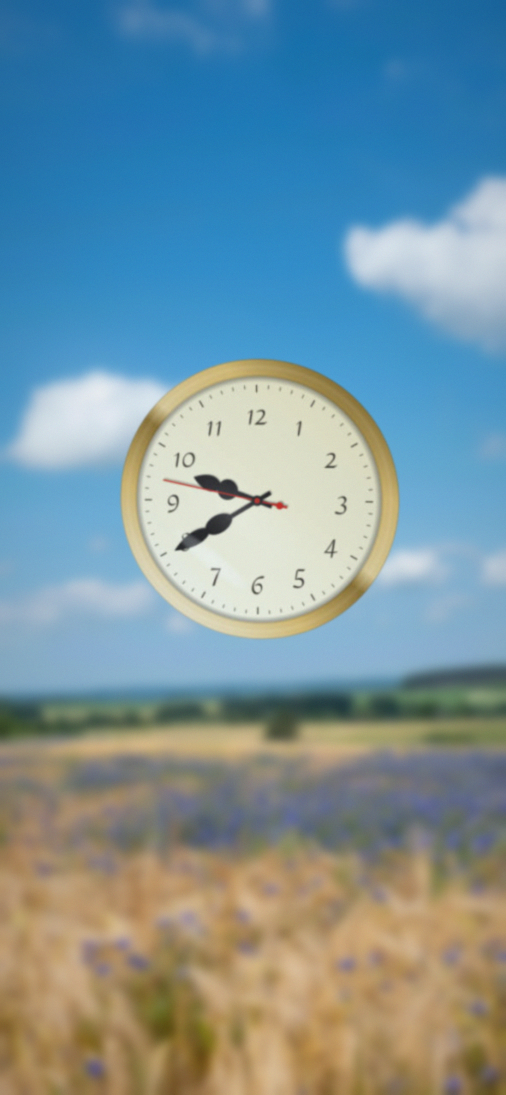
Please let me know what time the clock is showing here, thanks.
9:39:47
